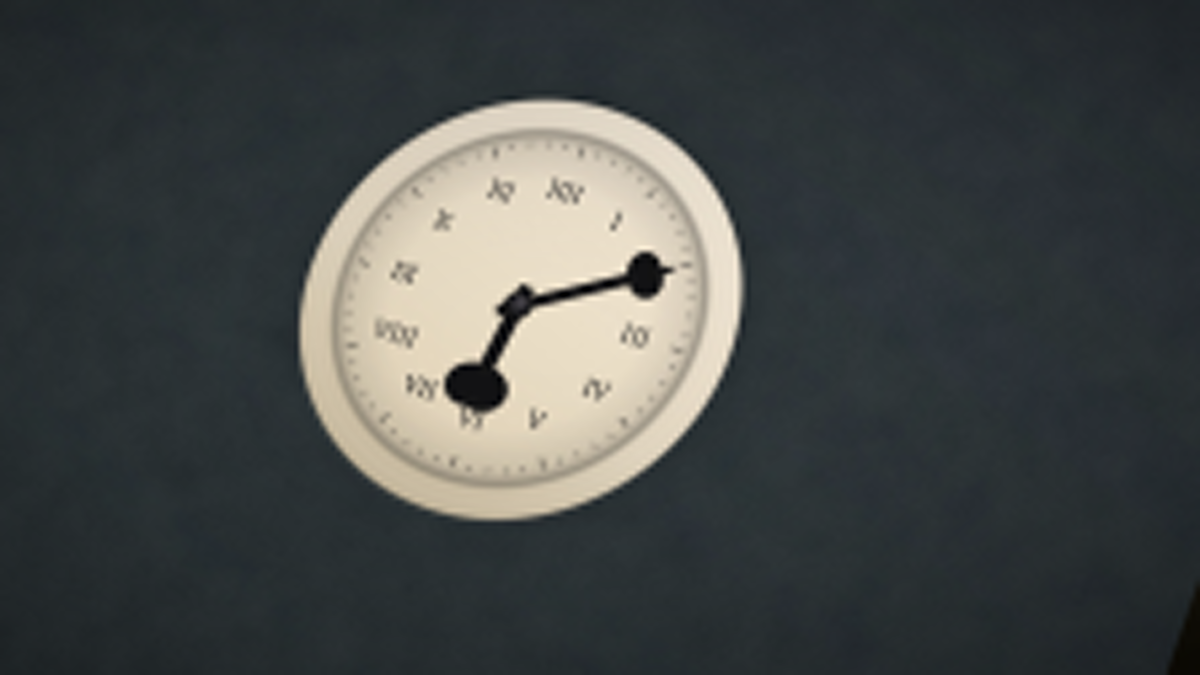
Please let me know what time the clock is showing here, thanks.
6:10
